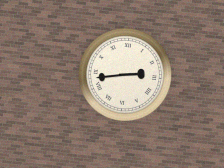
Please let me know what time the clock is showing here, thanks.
2:43
